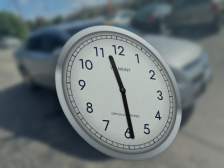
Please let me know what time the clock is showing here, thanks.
11:29
